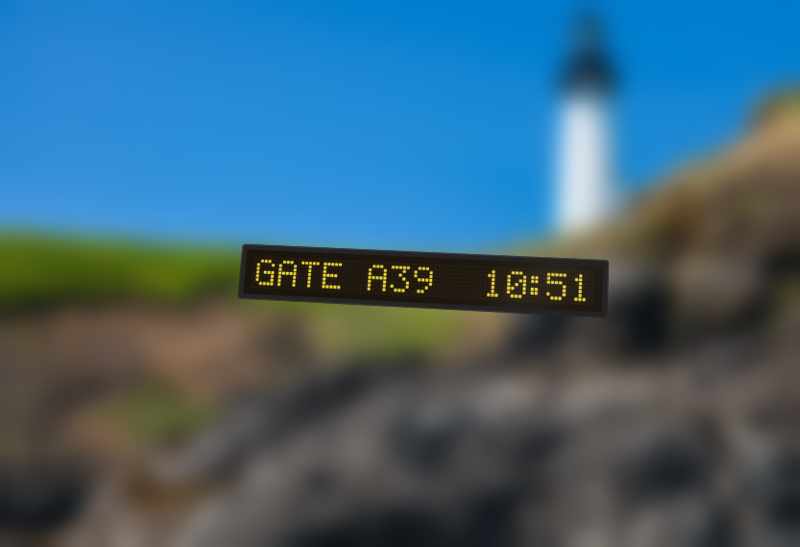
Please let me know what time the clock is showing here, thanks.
10:51
